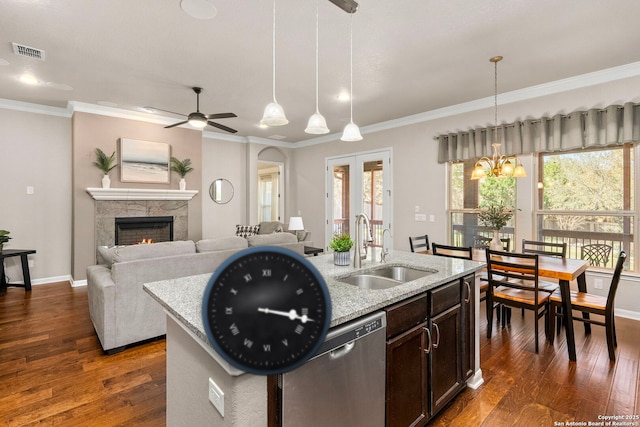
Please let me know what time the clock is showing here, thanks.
3:17
